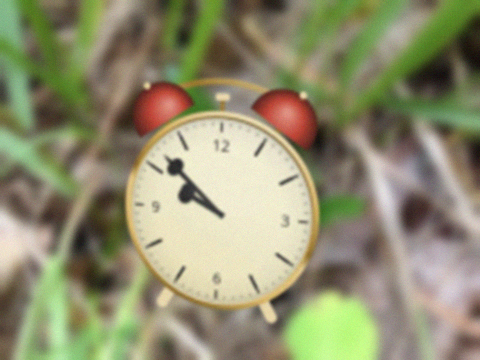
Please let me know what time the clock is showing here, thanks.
9:52
